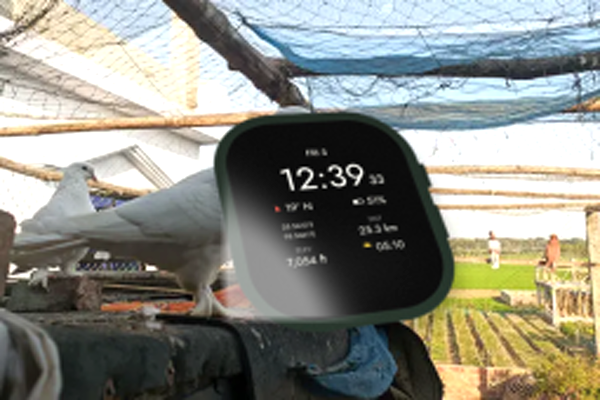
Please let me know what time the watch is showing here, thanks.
12:39
